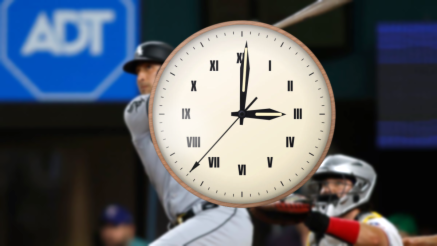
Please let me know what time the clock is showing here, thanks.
3:00:37
